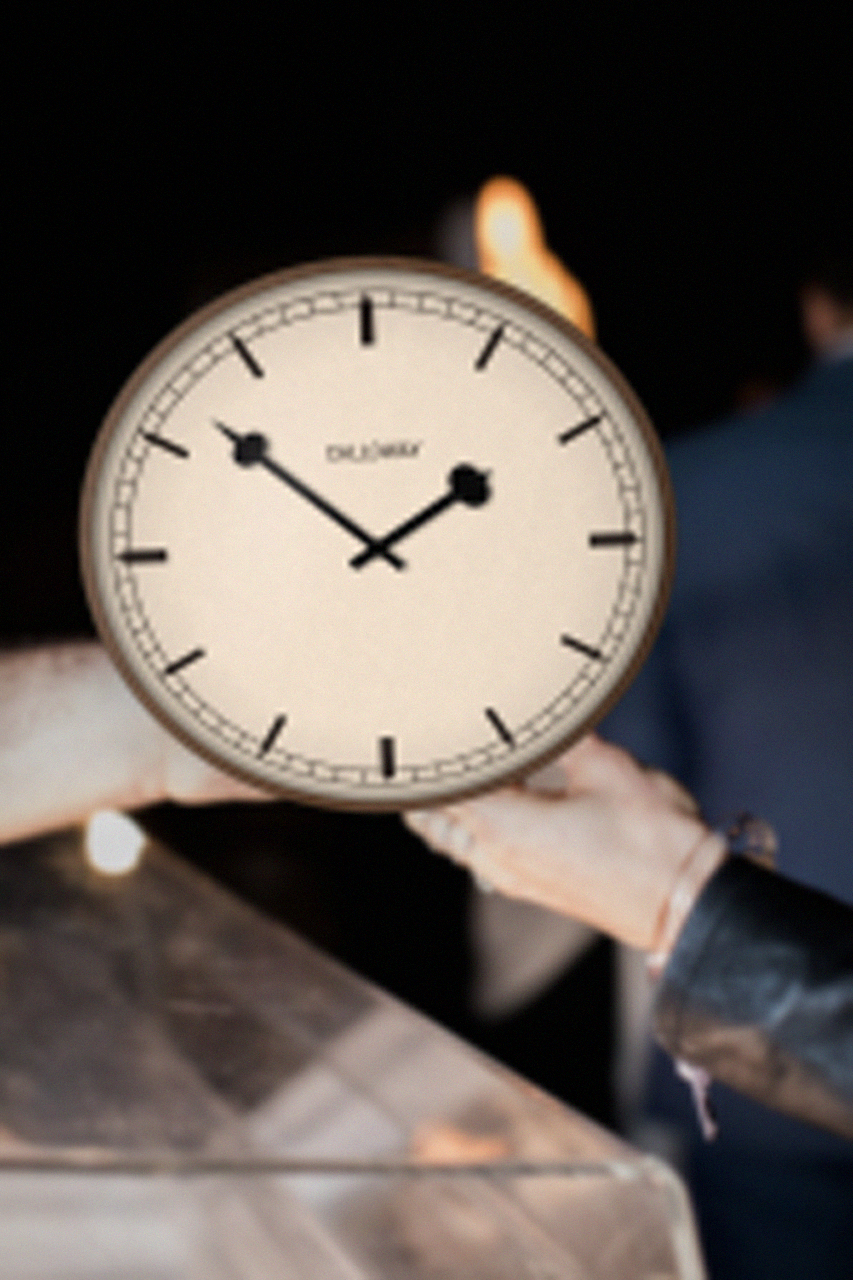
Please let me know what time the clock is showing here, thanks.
1:52
